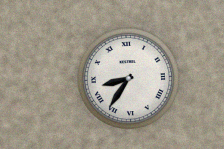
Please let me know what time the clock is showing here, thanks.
8:36
